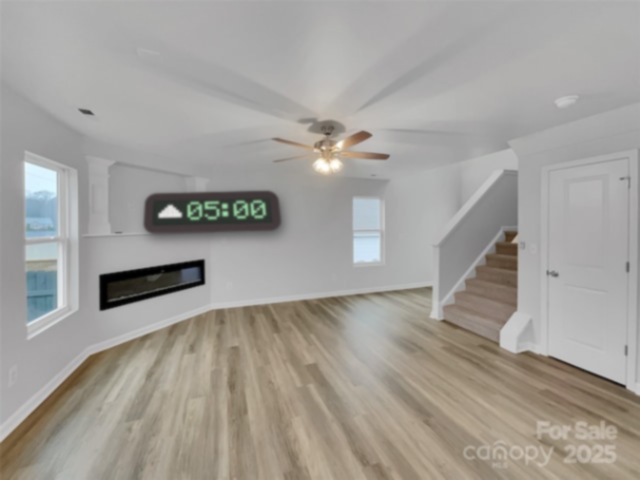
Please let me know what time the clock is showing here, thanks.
5:00
